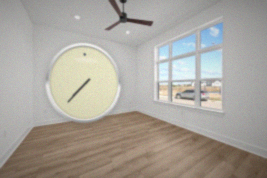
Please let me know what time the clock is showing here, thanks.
7:38
